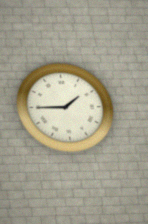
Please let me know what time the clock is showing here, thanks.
1:45
